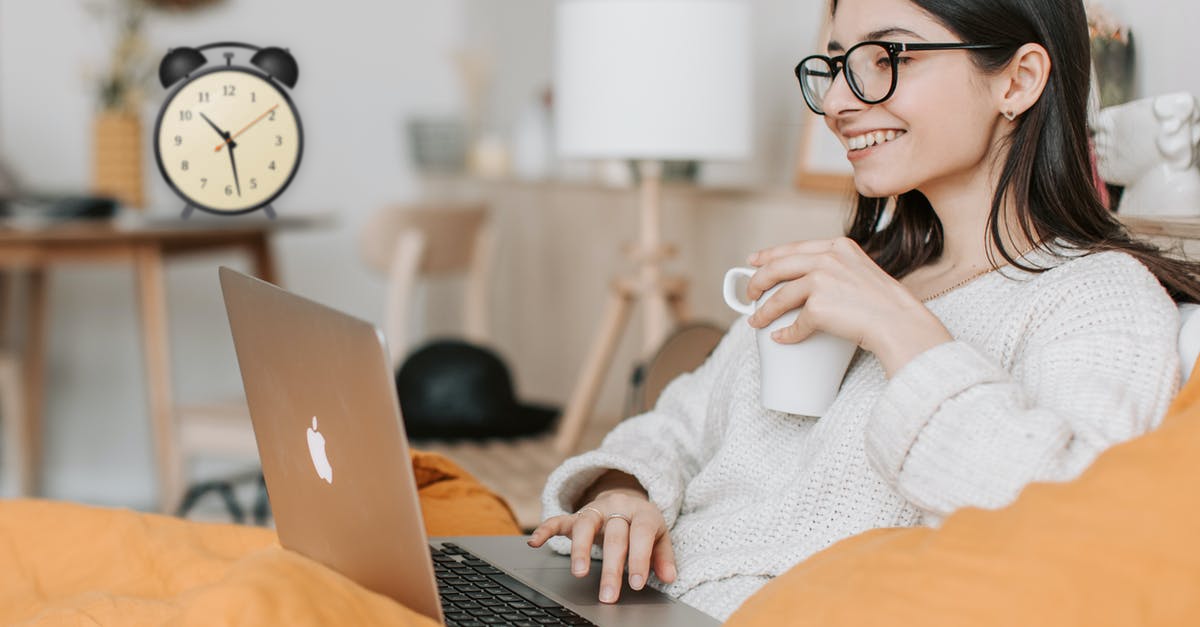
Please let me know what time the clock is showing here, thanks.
10:28:09
